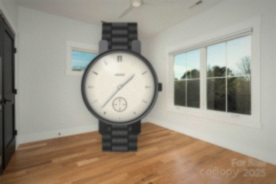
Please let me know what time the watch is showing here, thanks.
1:37
